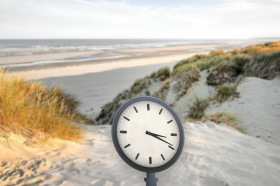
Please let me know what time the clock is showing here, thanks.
3:19
